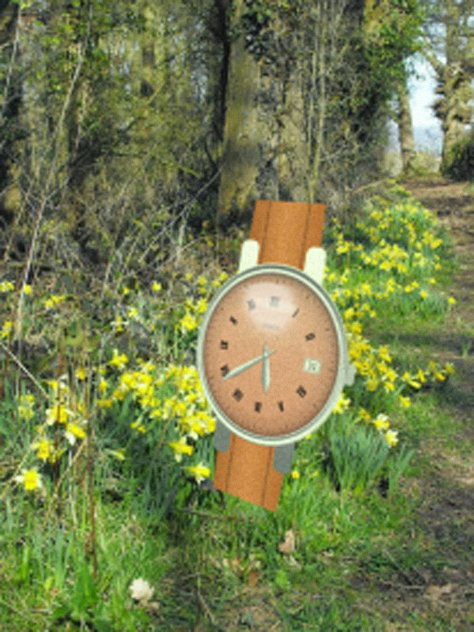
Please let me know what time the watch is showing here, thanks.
5:39
